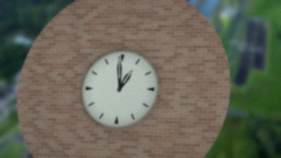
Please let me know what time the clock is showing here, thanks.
12:59
